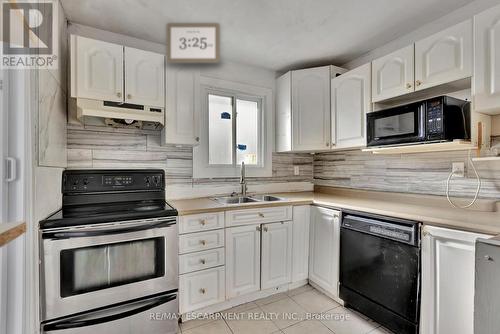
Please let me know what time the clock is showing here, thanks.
3:25
